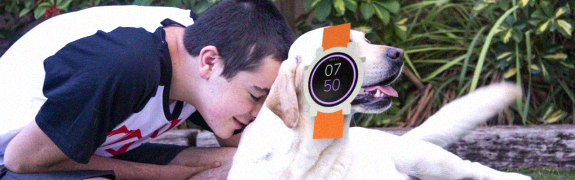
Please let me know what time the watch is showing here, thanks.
7:50
